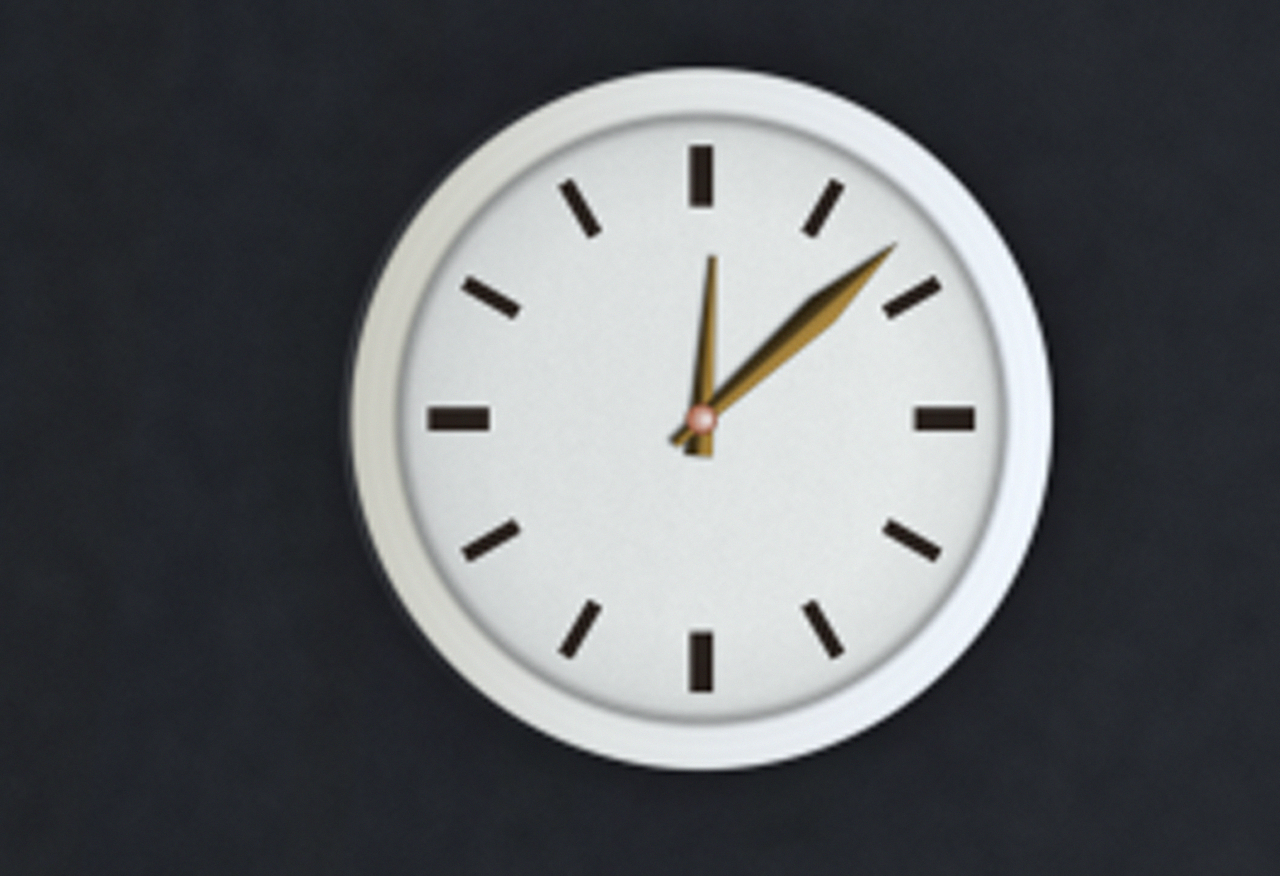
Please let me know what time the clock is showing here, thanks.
12:08
